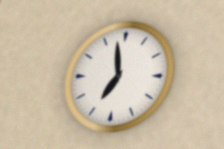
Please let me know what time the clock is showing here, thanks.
6:58
